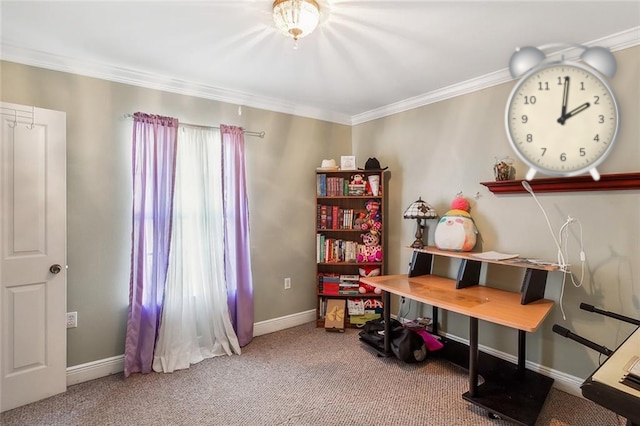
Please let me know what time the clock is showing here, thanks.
2:01
